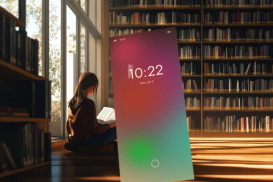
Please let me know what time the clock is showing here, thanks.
10:22
